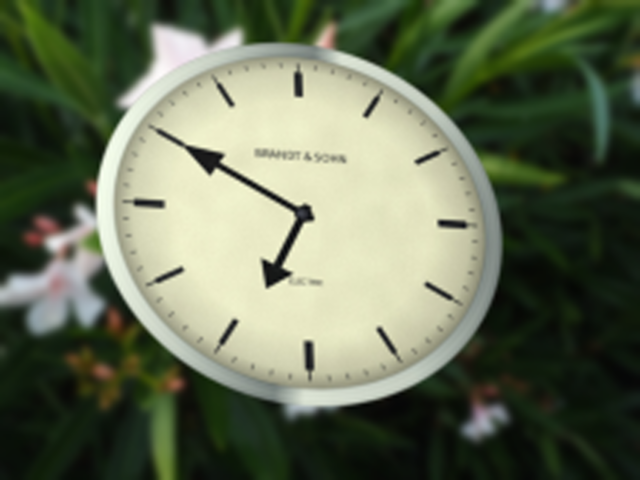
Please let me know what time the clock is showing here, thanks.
6:50
